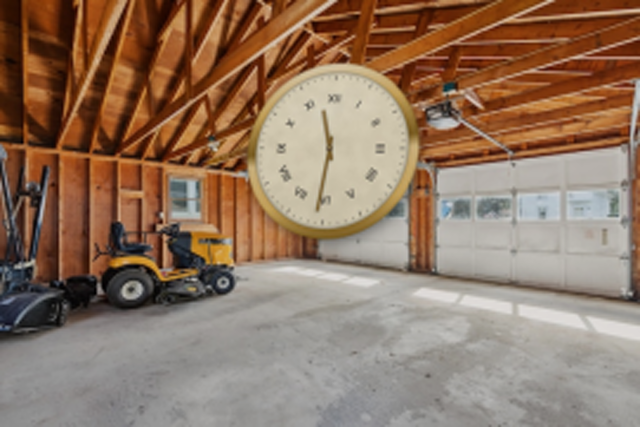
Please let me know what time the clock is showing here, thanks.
11:31
